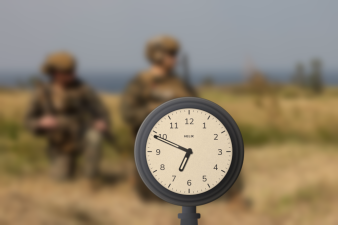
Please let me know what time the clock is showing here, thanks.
6:49
